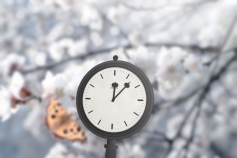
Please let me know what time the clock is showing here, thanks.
12:07
